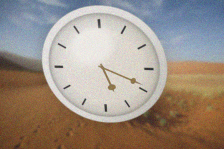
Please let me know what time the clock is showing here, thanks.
5:19
